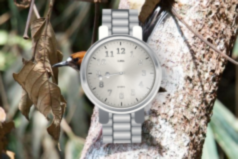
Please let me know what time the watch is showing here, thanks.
8:43
